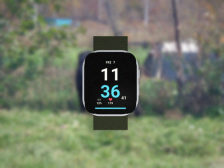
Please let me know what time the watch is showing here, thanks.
11:36
